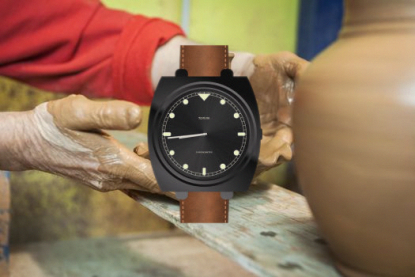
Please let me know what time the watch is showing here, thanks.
8:44
